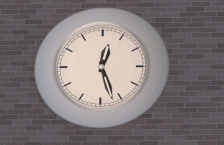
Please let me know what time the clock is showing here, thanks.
12:27
